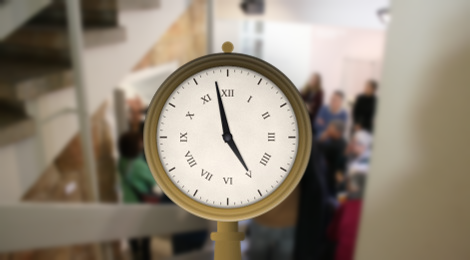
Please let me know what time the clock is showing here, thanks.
4:58
